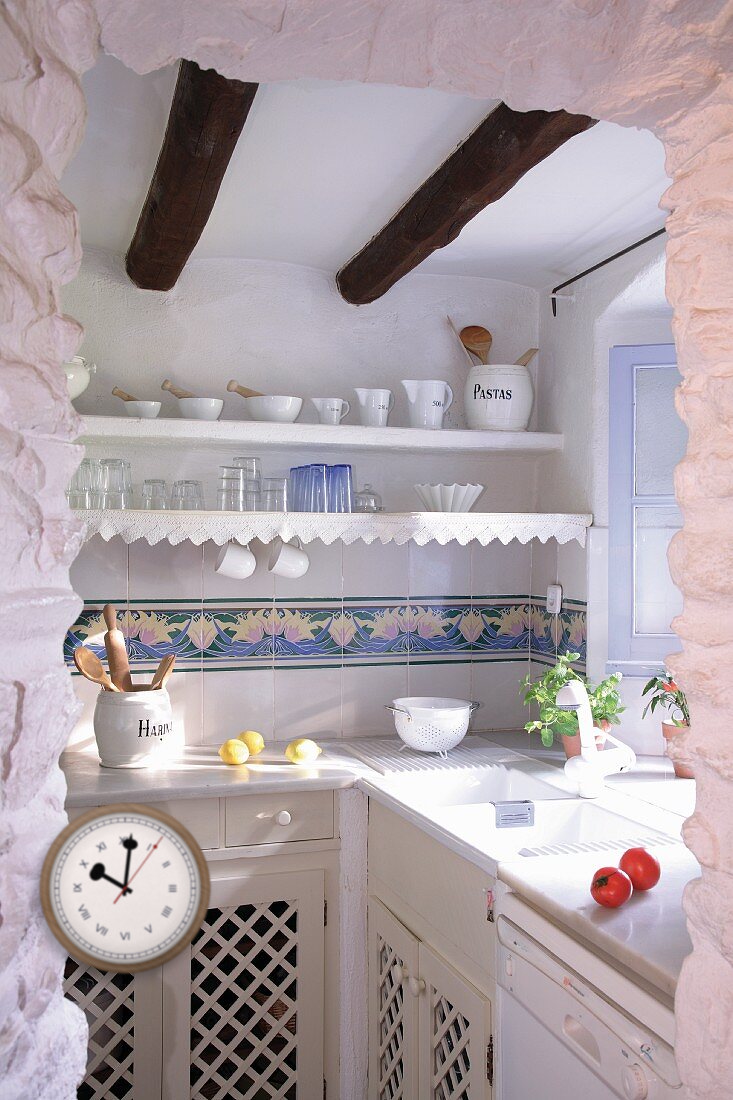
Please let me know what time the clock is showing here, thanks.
10:01:06
